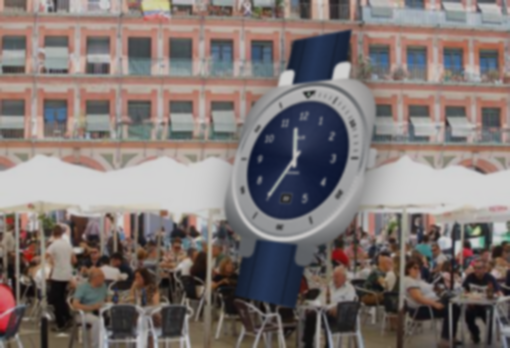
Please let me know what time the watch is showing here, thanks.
11:35
